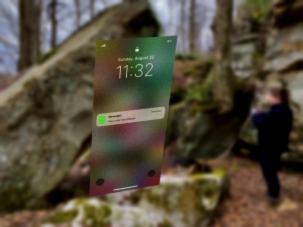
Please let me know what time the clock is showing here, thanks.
11:32
